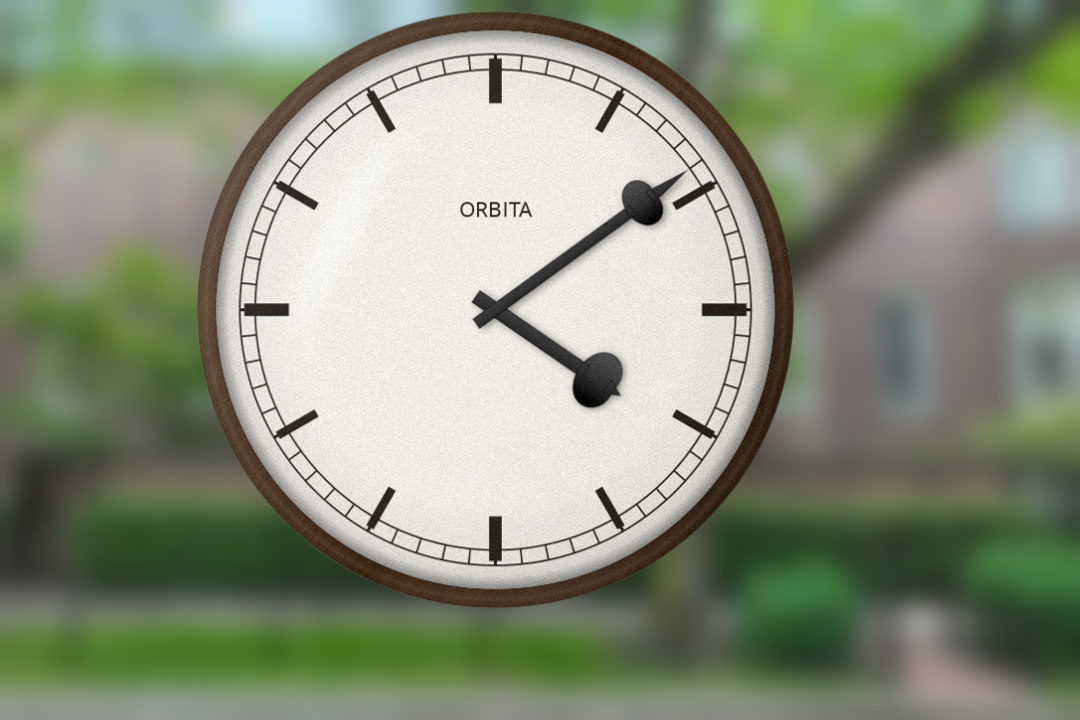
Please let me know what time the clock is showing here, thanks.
4:09
